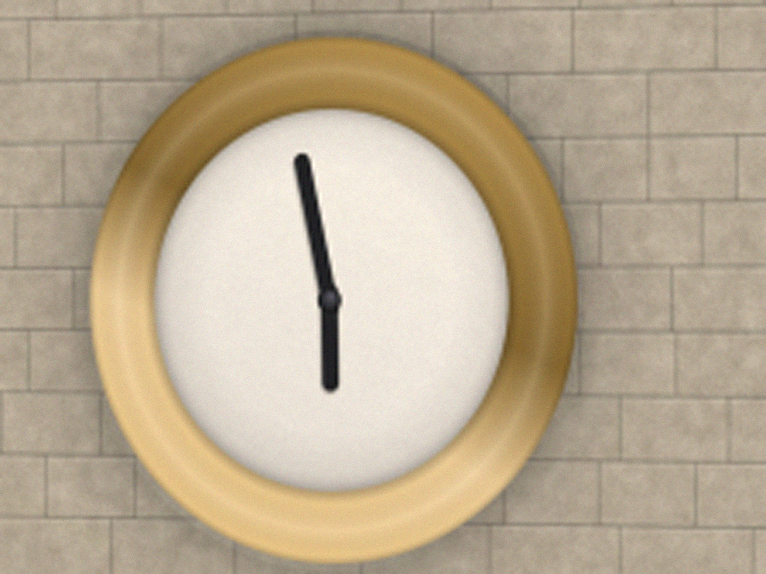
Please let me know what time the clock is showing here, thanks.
5:58
